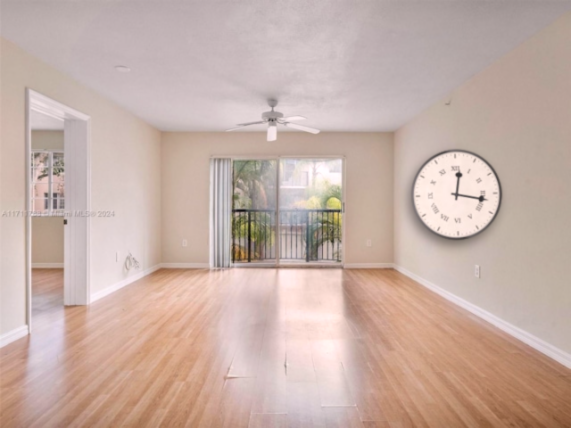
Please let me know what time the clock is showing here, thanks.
12:17
